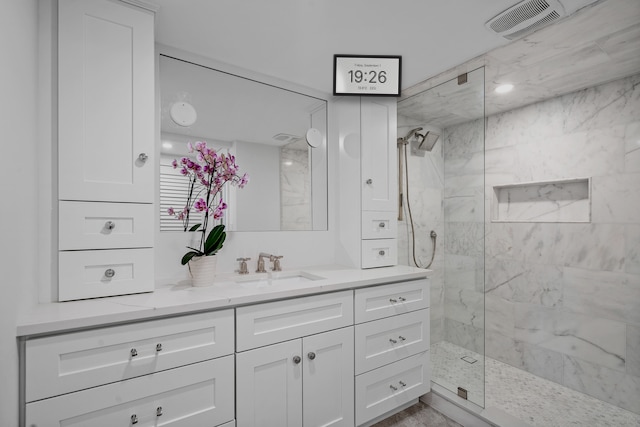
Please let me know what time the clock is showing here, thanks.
19:26
